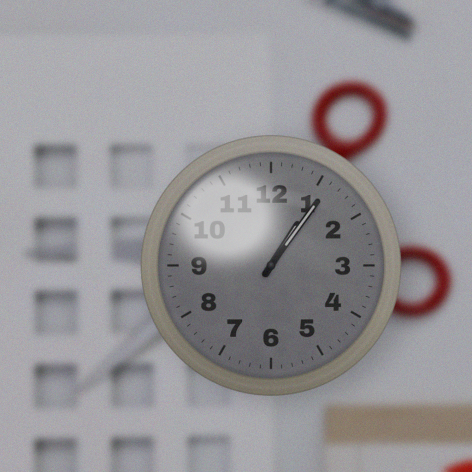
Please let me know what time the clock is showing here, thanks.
1:06
